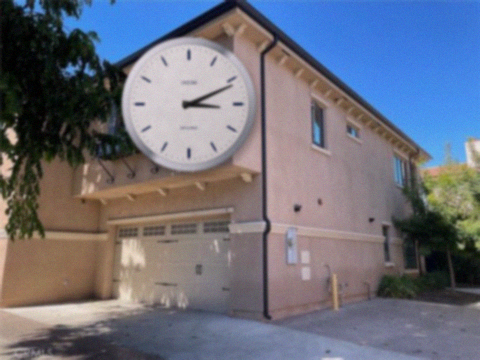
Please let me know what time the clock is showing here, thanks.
3:11
